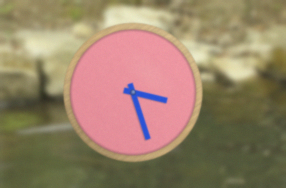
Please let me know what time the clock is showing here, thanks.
3:27
